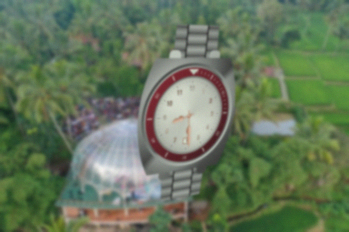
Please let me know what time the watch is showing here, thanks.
8:29
